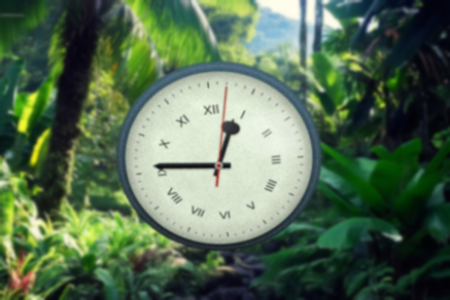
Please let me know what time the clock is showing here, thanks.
12:46:02
